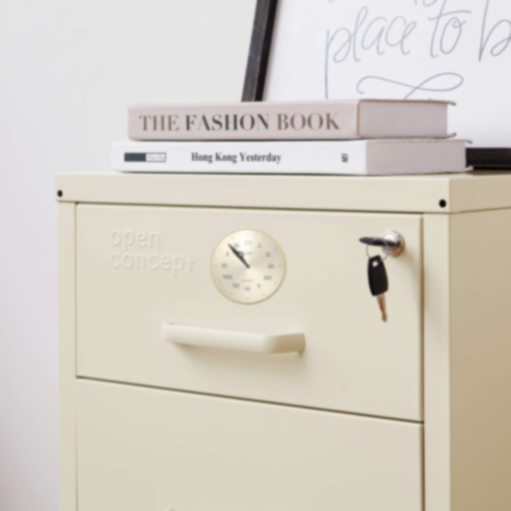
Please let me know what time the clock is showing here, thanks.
10:53
